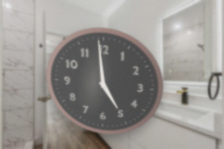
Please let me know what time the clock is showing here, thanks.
4:59
